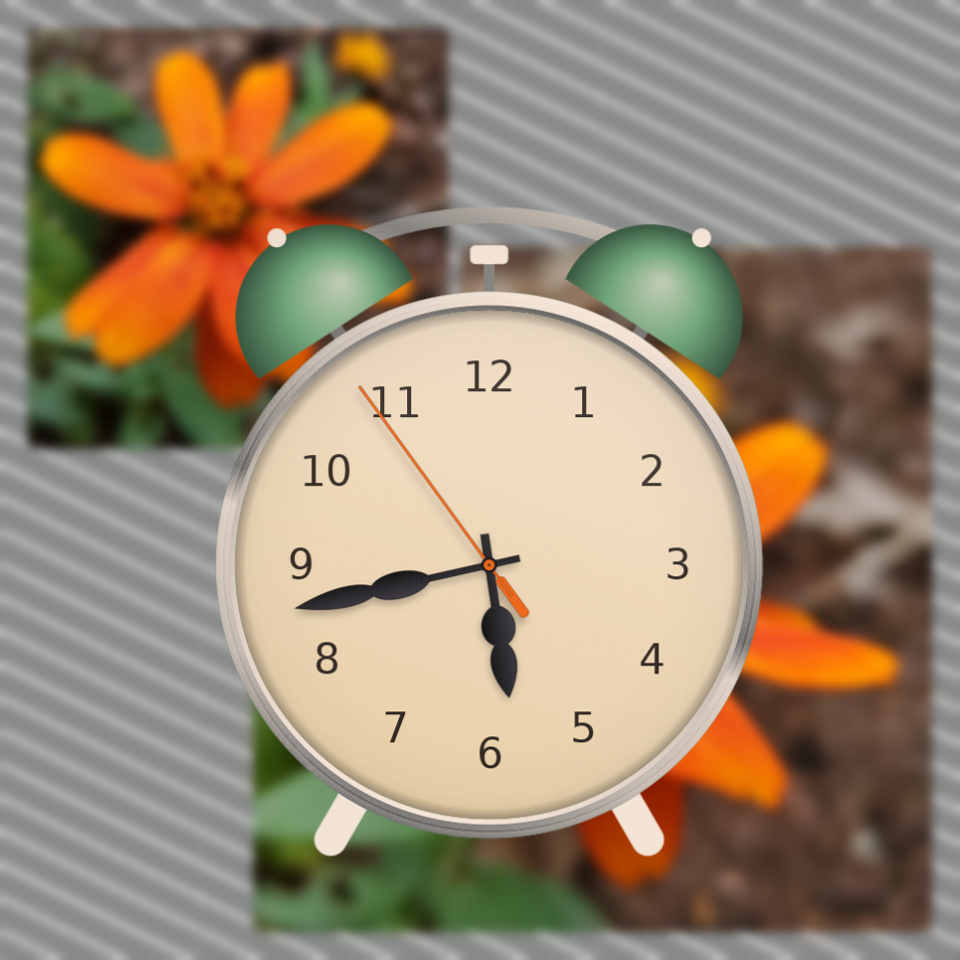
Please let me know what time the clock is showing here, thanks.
5:42:54
